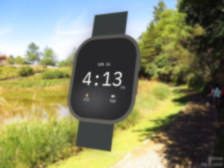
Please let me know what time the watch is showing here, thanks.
4:13
